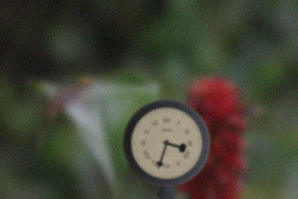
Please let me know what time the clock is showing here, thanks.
3:33
